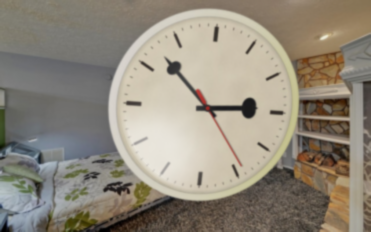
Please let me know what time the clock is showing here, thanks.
2:52:24
